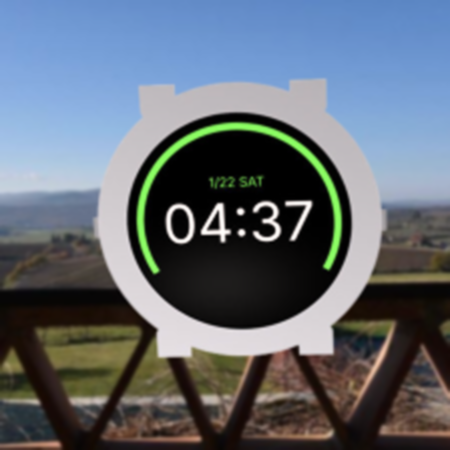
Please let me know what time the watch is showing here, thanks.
4:37
